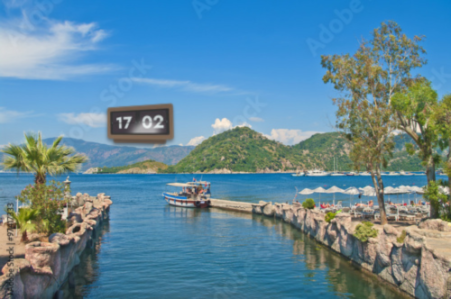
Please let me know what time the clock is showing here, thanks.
17:02
